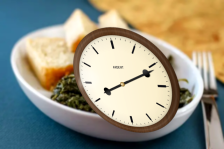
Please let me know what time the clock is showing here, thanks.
8:11
